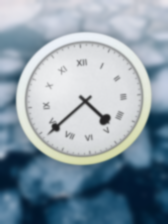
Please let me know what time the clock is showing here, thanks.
4:39
